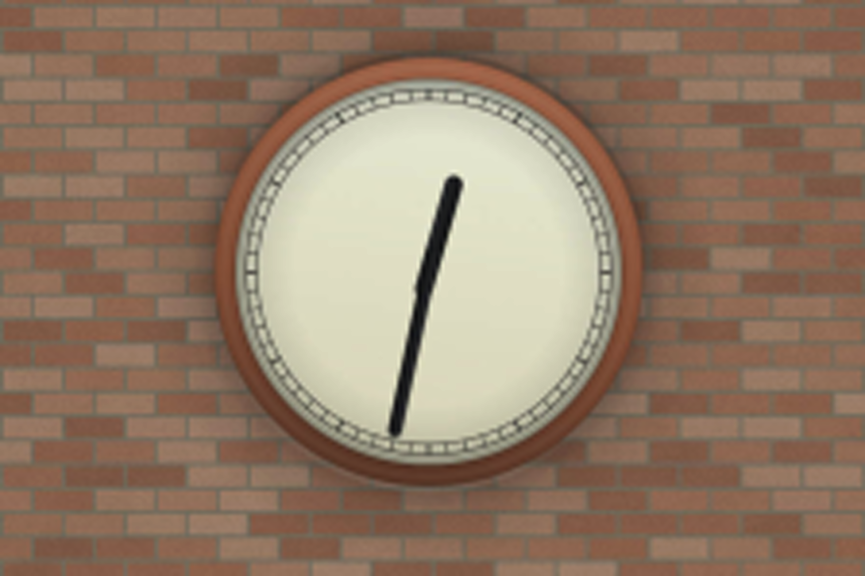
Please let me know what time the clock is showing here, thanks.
12:32
